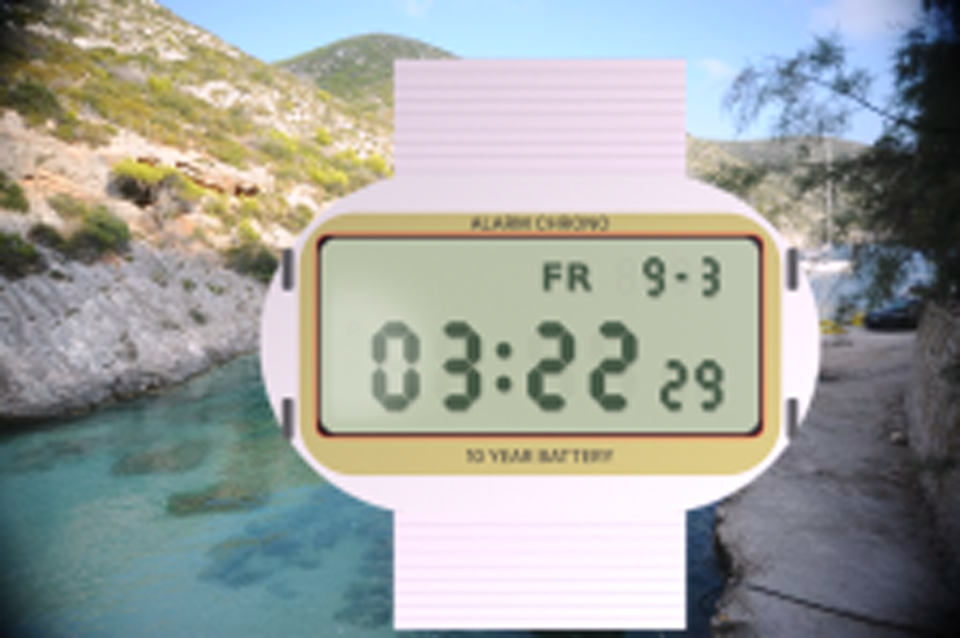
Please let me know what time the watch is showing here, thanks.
3:22:29
